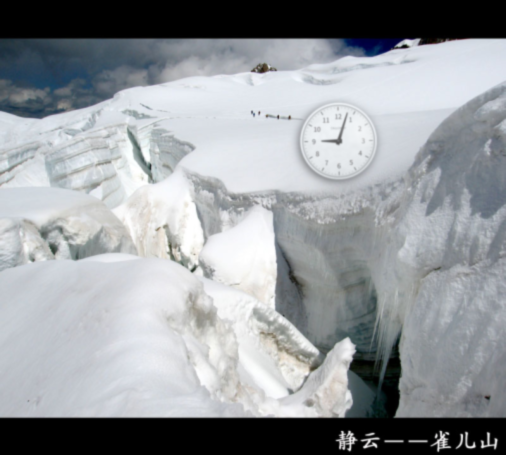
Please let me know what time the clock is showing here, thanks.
9:03
